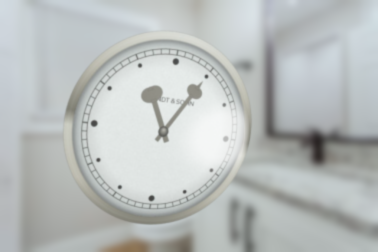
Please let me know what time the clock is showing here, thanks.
11:05
